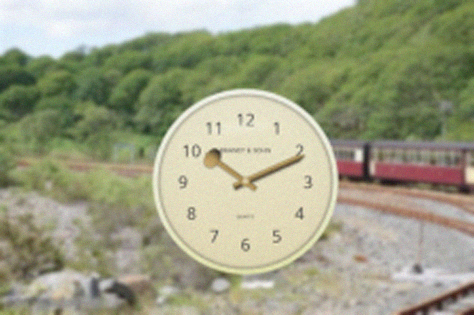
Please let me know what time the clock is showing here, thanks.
10:11
